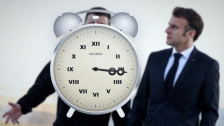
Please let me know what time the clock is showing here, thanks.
3:16
